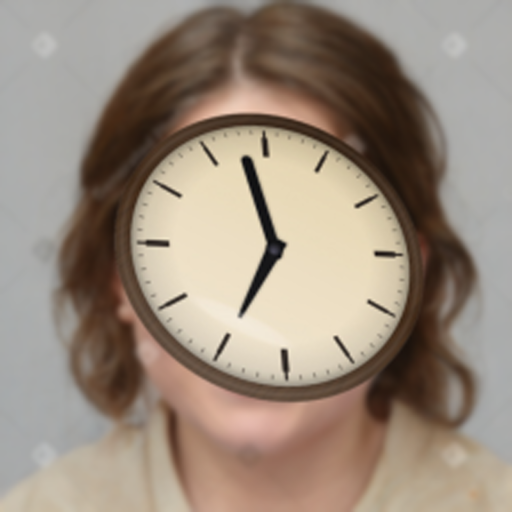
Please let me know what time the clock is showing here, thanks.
6:58
